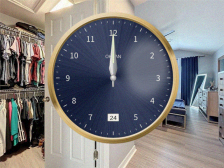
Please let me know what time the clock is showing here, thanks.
12:00
